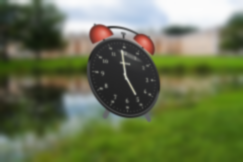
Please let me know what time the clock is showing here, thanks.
4:59
